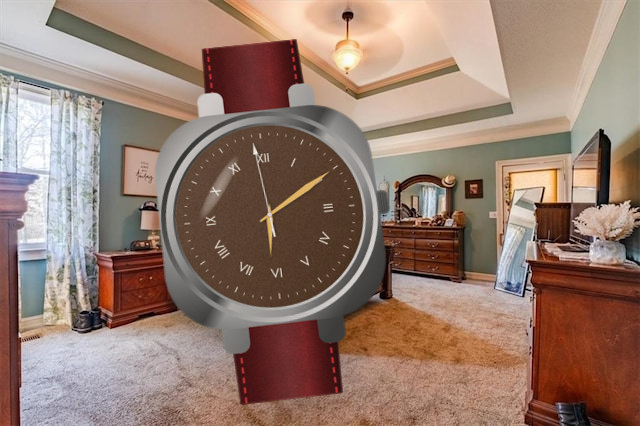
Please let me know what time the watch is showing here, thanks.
6:09:59
